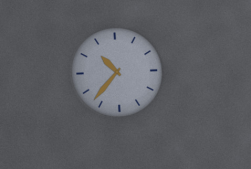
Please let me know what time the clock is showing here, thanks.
10:37
